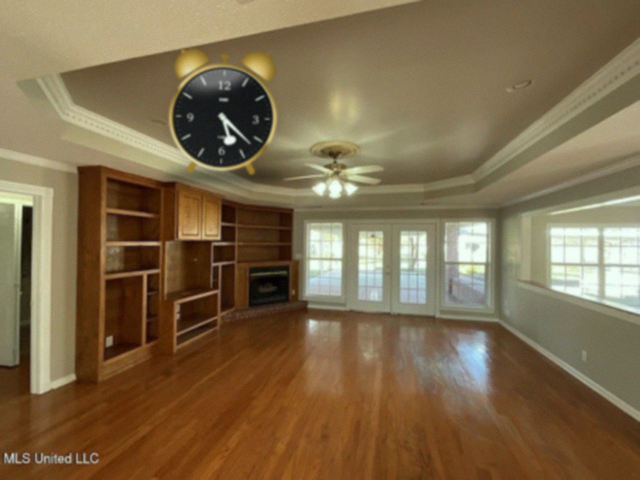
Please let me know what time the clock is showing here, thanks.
5:22
